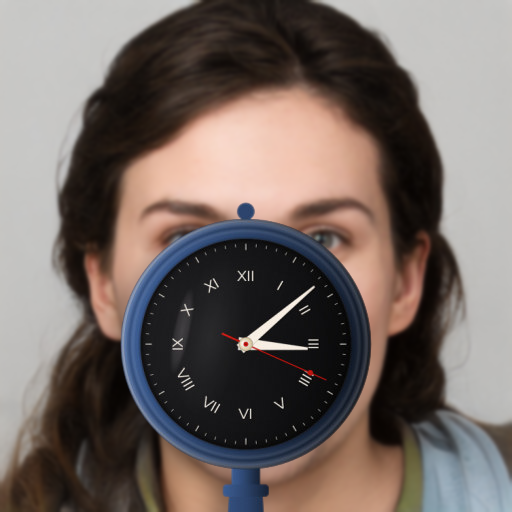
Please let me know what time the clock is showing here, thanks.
3:08:19
